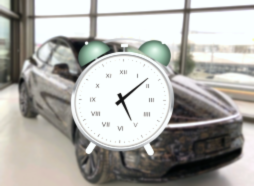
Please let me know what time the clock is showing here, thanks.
5:08
